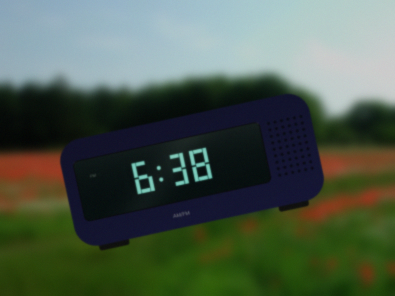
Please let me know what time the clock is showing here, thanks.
6:38
